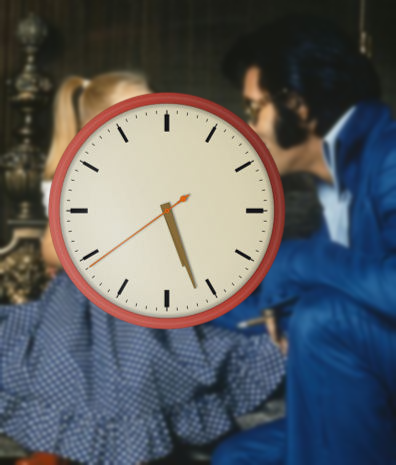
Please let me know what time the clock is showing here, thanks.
5:26:39
